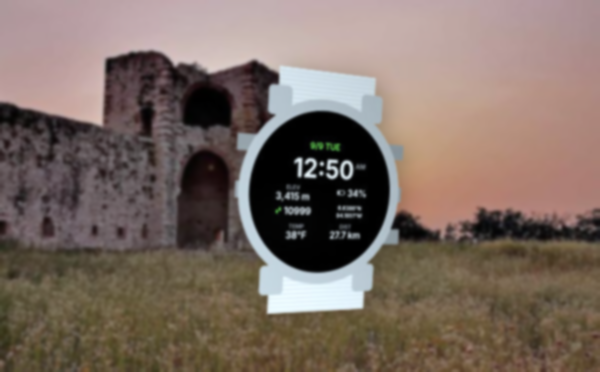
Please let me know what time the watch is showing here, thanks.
12:50
